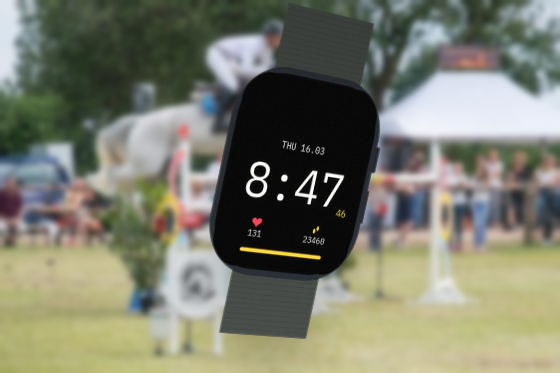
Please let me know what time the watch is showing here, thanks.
8:47:46
